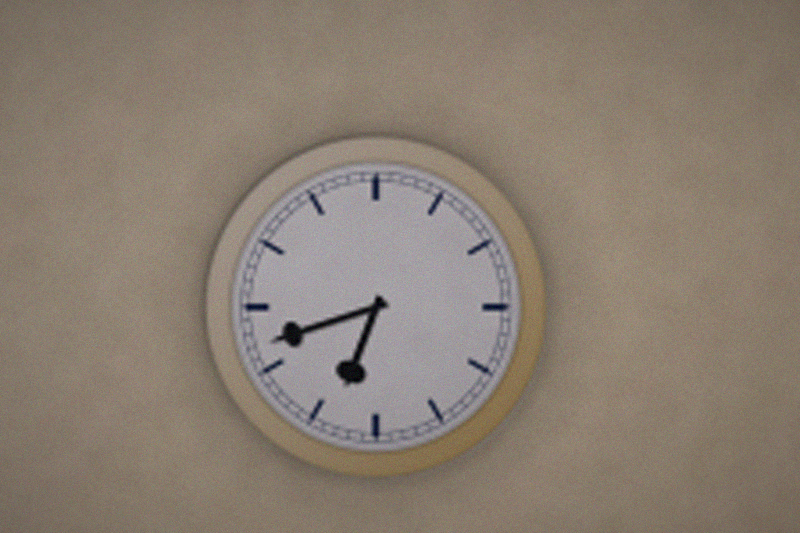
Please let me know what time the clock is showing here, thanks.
6:42
